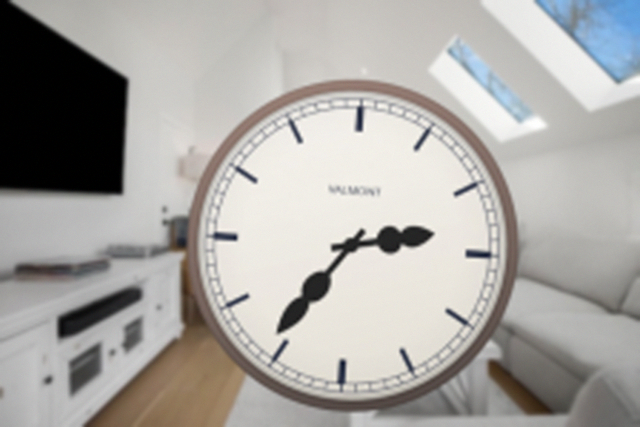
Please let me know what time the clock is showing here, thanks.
2:36
